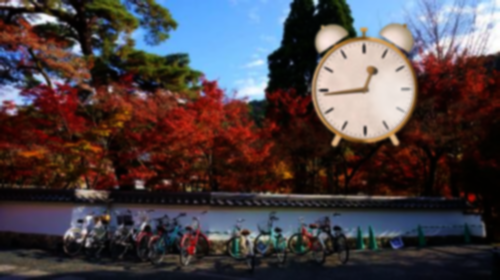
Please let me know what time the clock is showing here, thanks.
12:44
